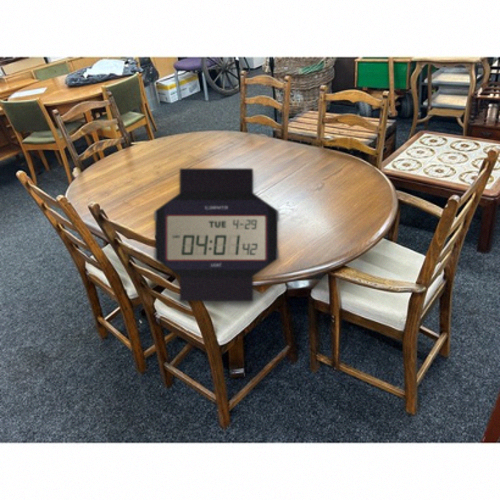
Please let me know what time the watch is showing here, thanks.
4:01:42
